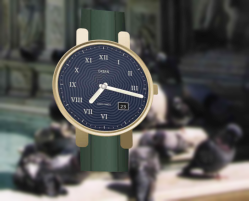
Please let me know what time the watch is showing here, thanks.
7:17
